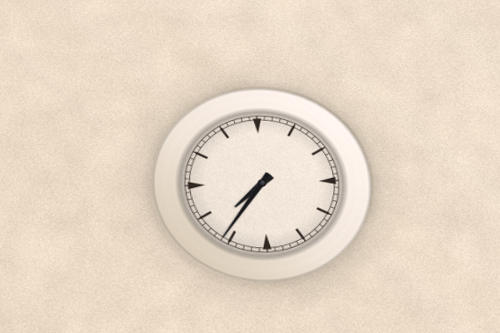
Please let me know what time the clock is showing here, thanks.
7:36
